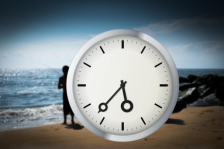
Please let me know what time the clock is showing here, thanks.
5:37
